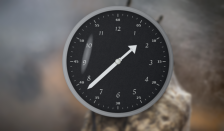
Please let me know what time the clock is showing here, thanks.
1:38
